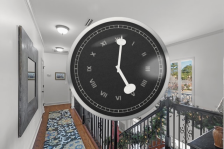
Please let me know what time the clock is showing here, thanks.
5:01
